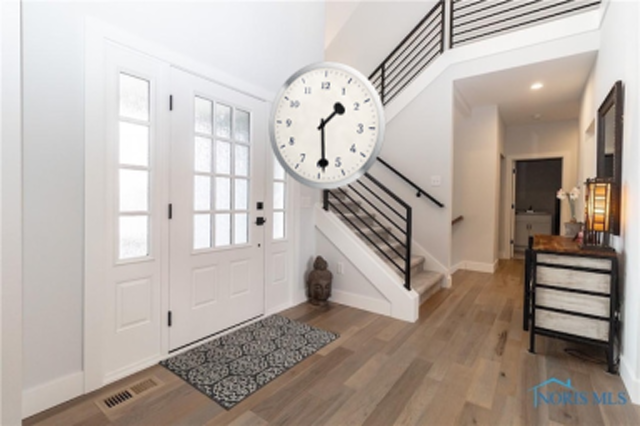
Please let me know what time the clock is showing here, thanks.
1:29
